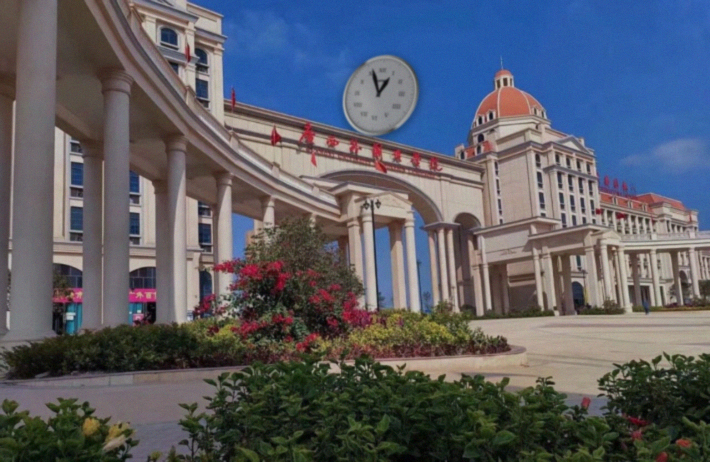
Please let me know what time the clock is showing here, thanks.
12:56
